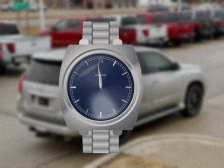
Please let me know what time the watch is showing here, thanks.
11:59
